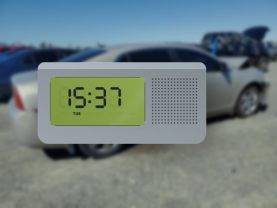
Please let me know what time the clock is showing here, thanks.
15:37
